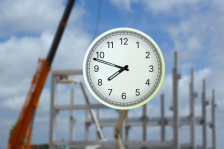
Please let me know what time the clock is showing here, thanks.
7:48
